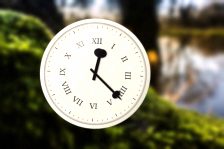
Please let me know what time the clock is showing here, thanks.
12:22
